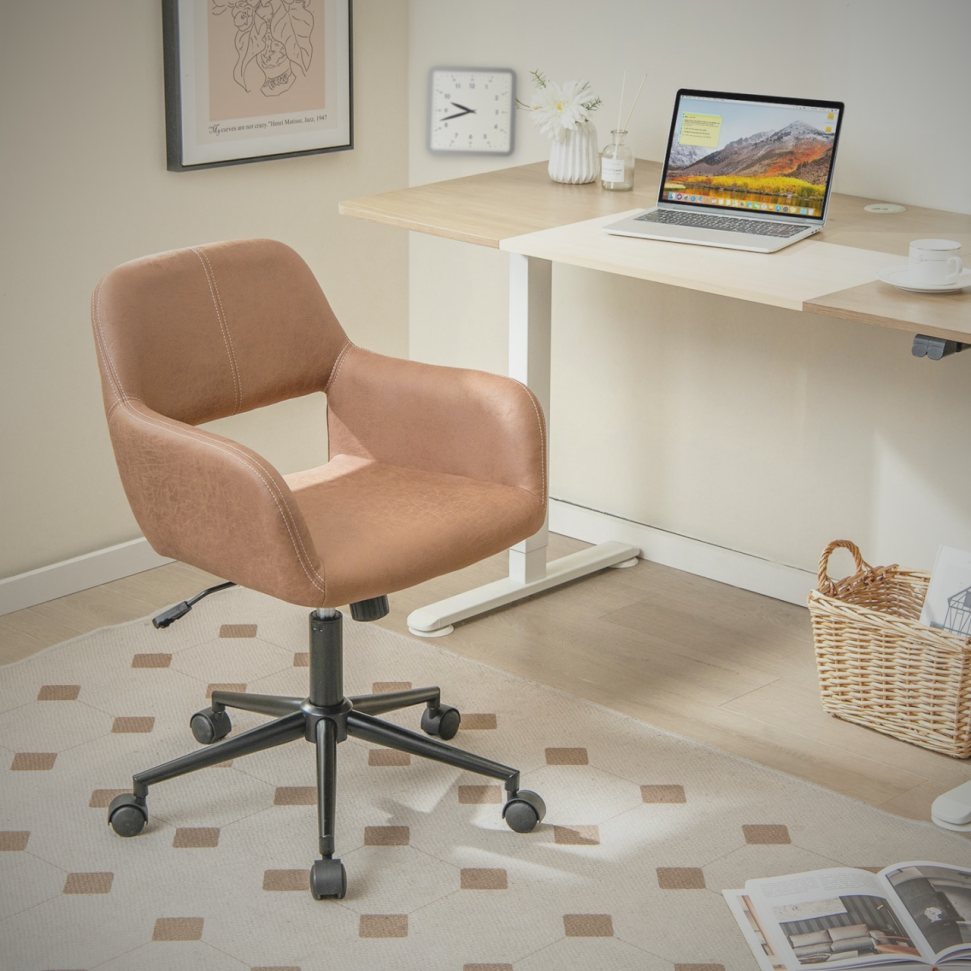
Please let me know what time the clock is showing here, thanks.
9:42
